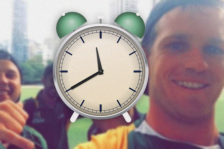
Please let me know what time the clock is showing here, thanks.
11:40
